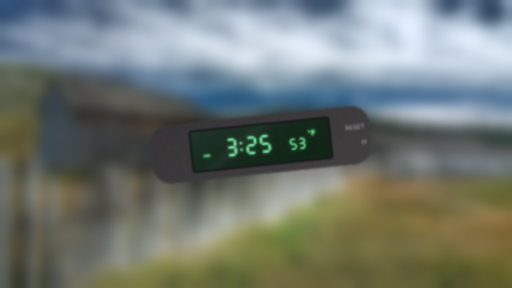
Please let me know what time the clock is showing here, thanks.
3:25
